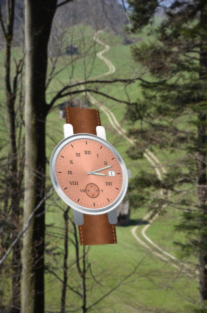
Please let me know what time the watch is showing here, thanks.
3:12
